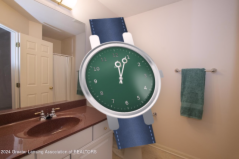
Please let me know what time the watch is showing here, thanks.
12:04
